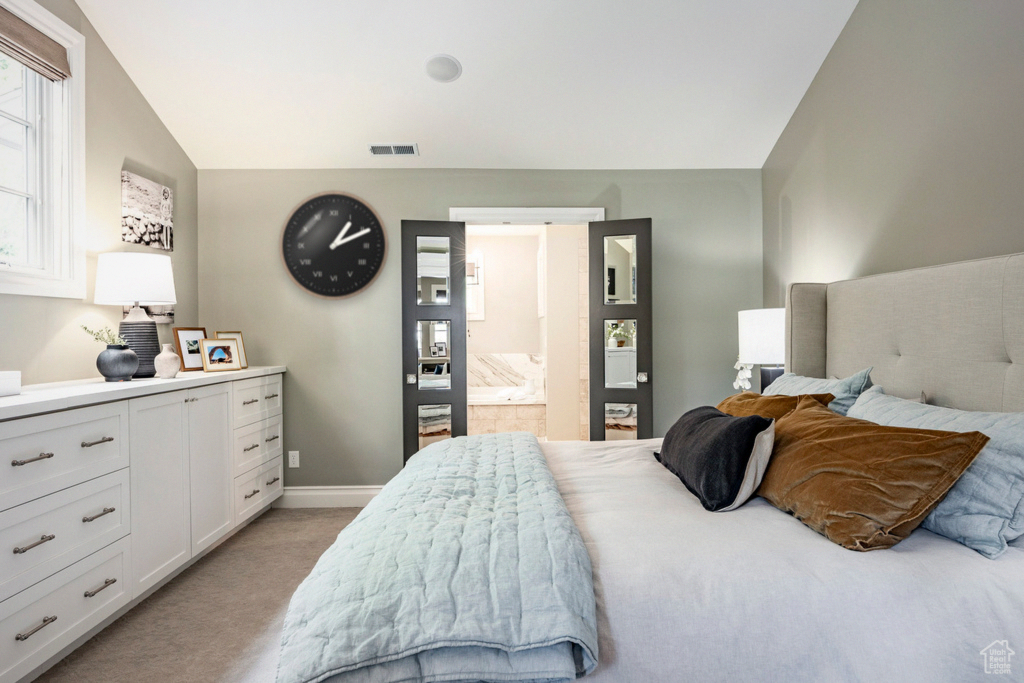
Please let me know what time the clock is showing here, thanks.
1:11
